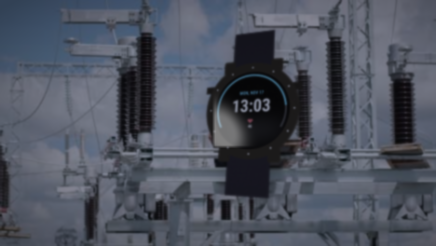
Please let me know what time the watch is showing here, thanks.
13:03
